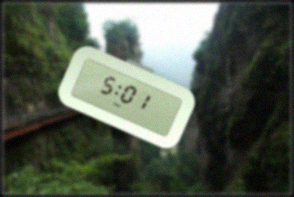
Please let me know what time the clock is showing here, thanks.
5:01
